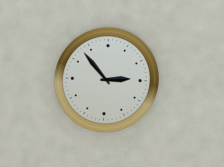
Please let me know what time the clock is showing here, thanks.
2:53
